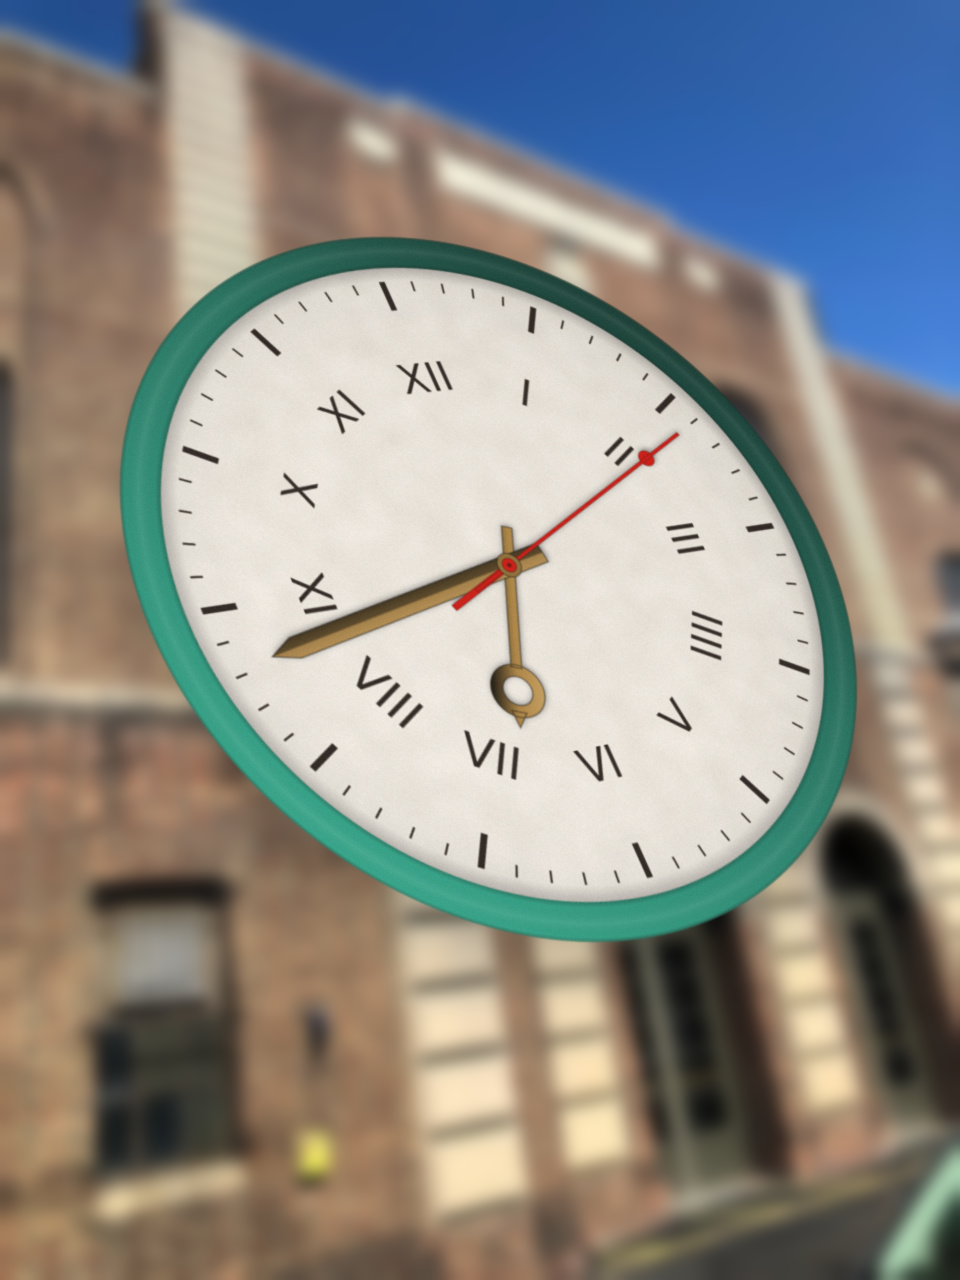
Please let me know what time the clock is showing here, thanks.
6:43:11
